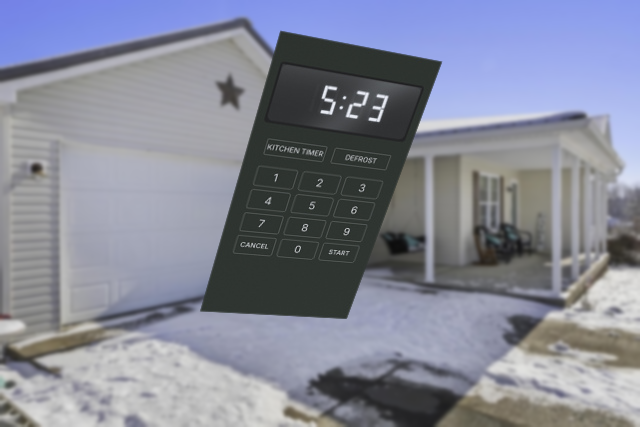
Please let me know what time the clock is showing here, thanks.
5:23
